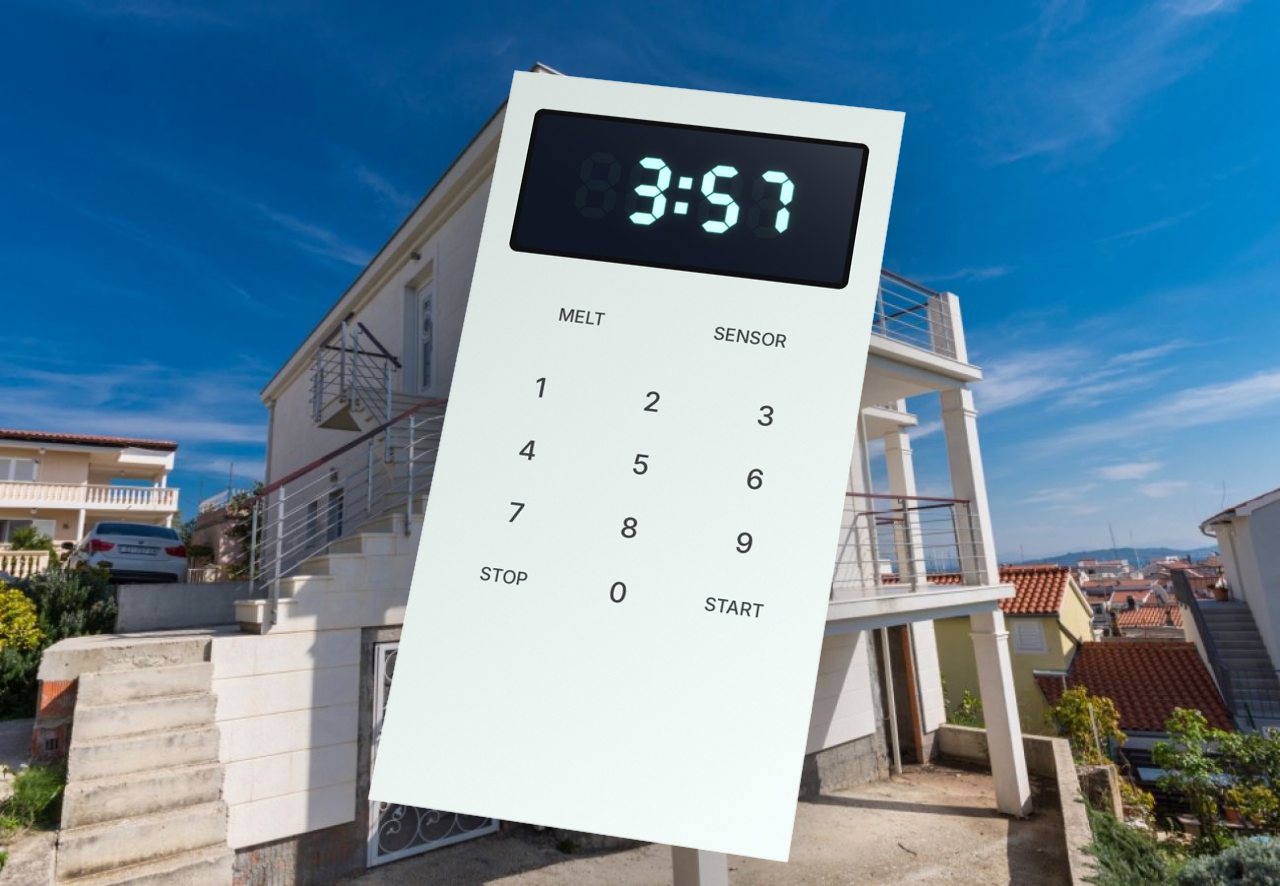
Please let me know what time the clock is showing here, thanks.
3:57
